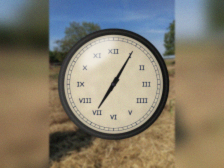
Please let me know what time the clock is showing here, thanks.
7:05
